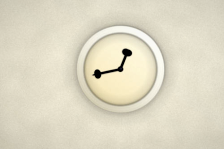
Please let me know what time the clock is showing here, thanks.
12:43
